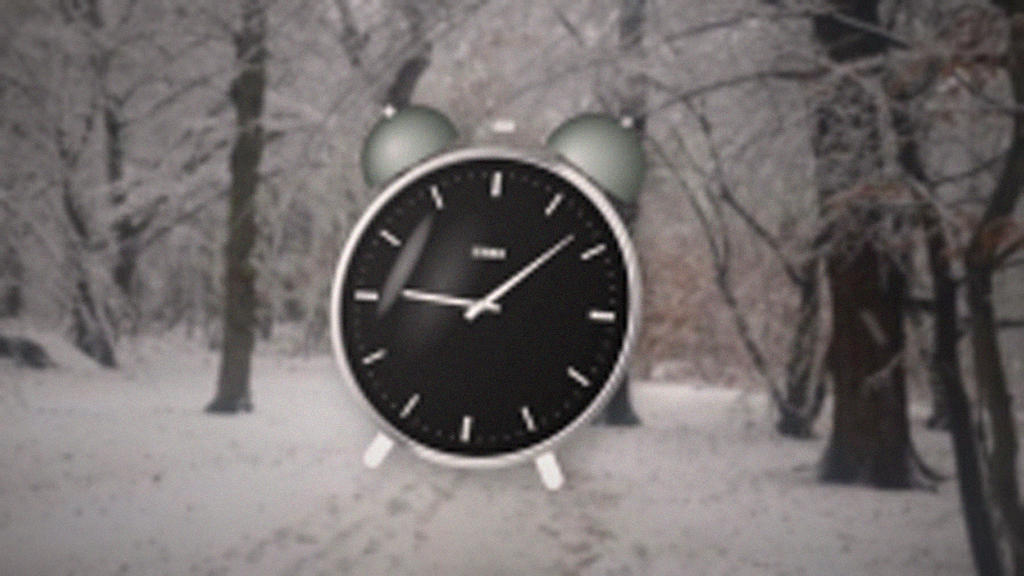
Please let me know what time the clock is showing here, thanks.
9:08
